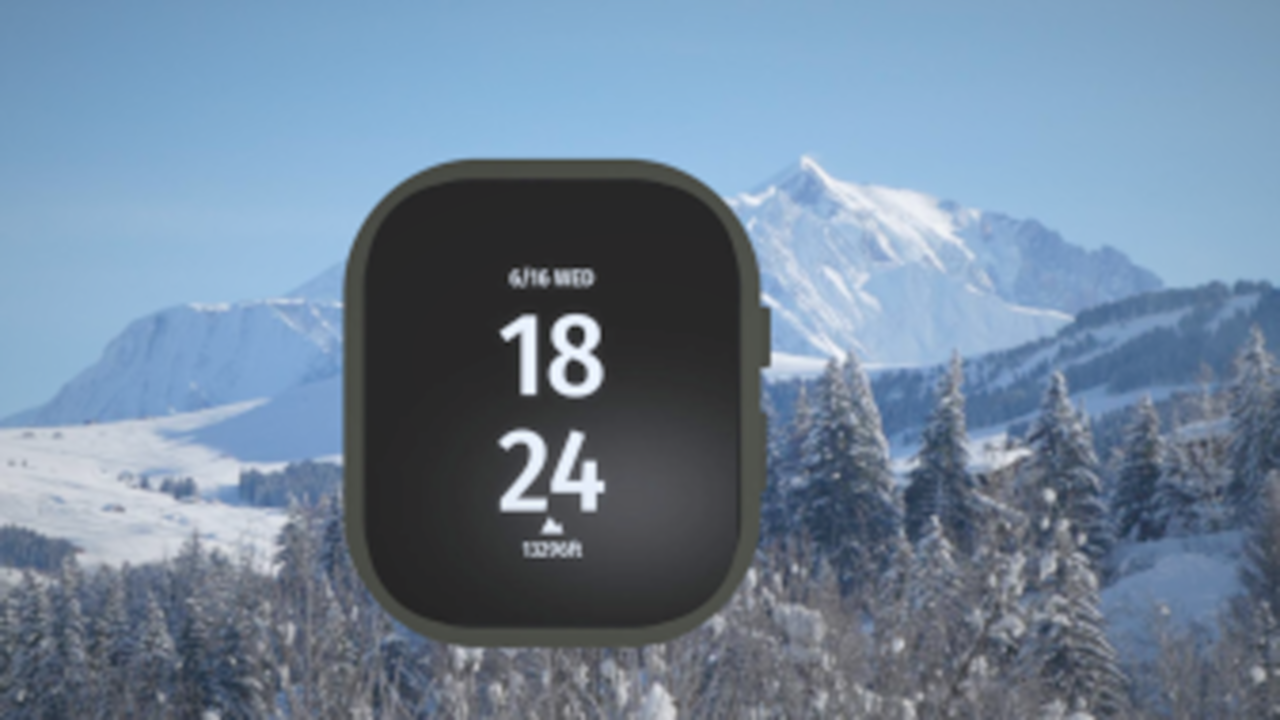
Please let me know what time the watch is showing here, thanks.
18:24
